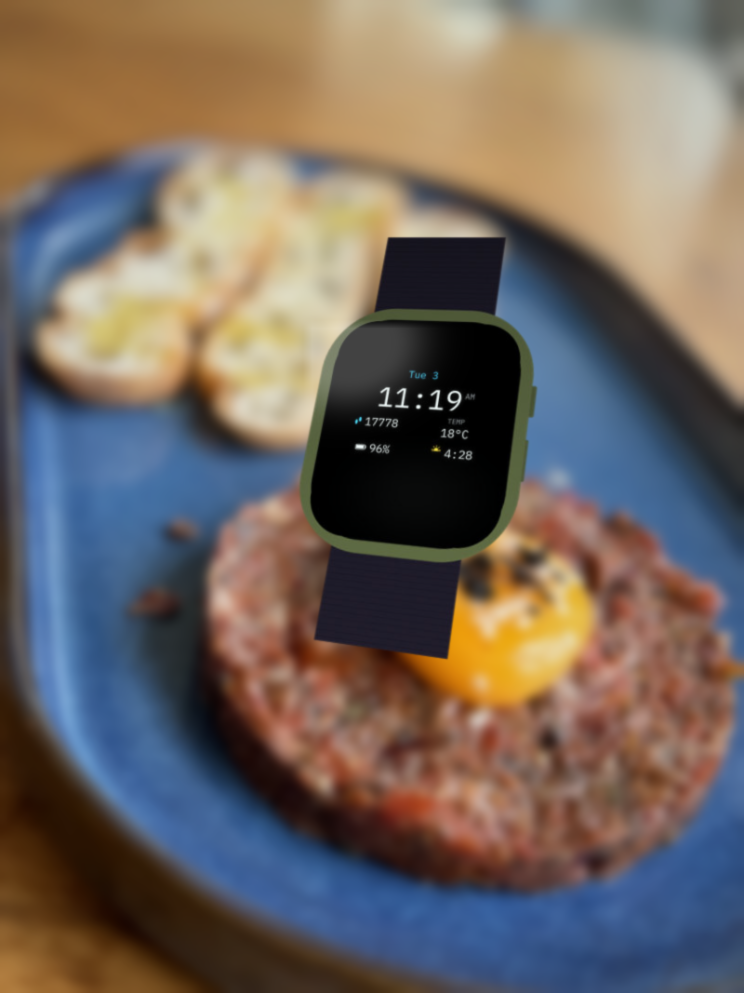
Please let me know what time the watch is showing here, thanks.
11:19
